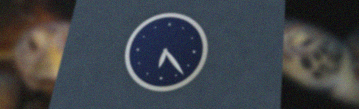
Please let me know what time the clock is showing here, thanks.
6:23
